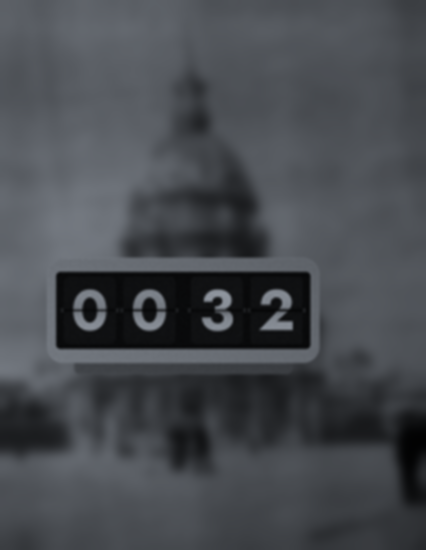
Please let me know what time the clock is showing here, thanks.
0:32
